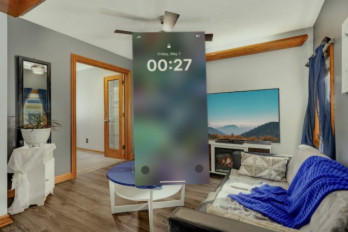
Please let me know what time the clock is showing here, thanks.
0:27
